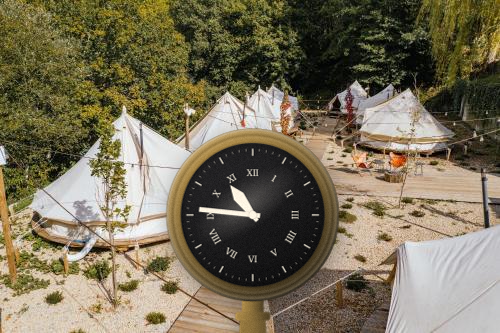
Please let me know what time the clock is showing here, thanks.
10:46
